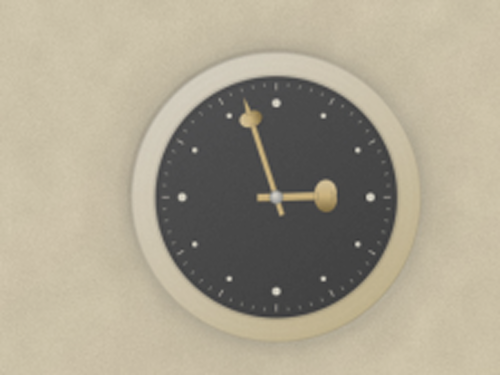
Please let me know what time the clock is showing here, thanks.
2:57
